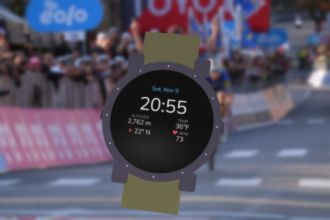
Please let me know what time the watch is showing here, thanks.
20:55
